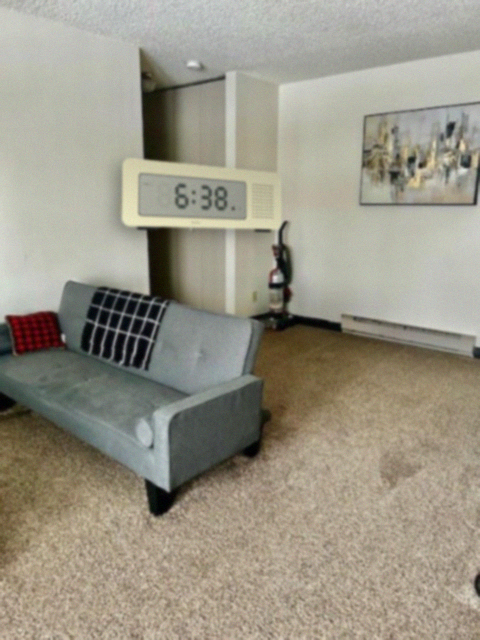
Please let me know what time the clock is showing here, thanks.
6:38
